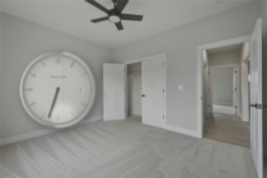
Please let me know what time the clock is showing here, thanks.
6:33
